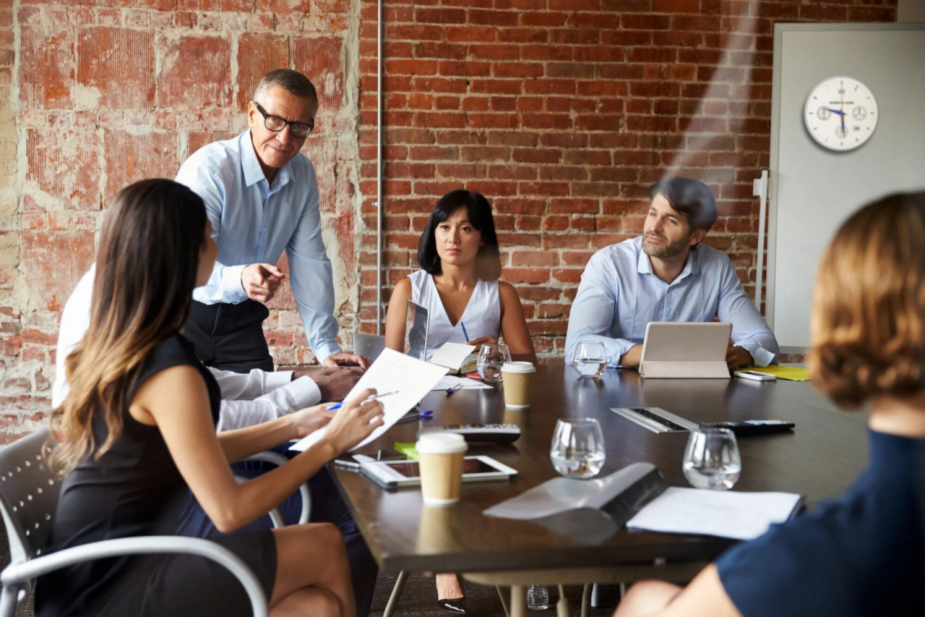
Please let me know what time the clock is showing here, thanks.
9:29
